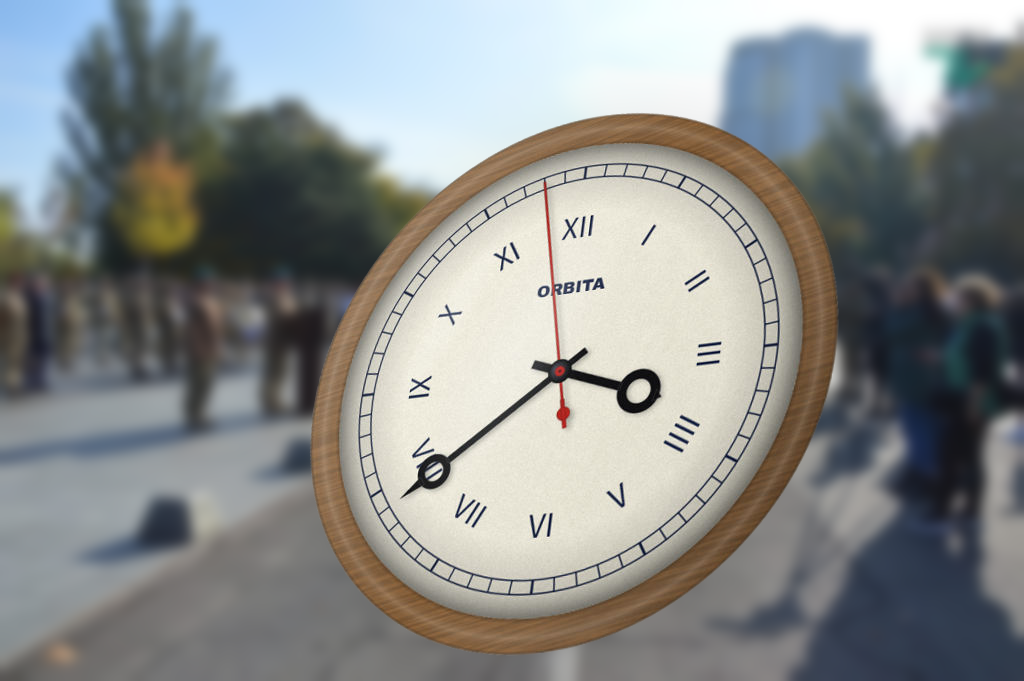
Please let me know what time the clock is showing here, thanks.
3:38:58
